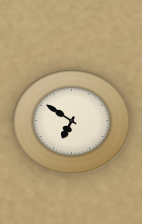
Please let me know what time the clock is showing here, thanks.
6:51
